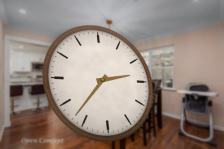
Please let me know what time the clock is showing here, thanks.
2:37
